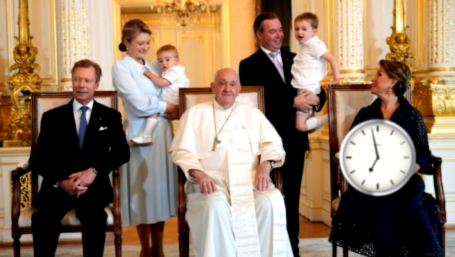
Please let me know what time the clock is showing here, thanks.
6:58
